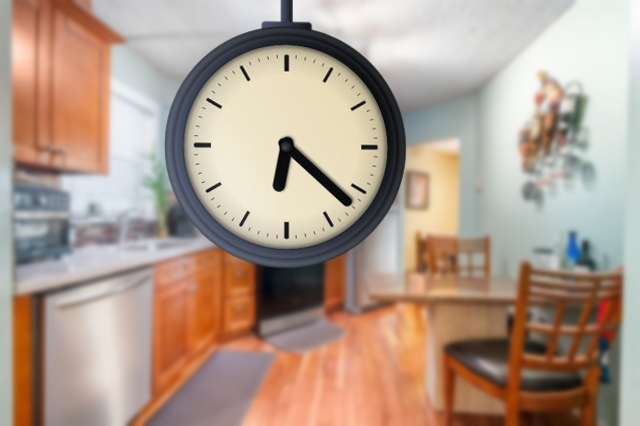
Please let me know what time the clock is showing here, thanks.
6:22
